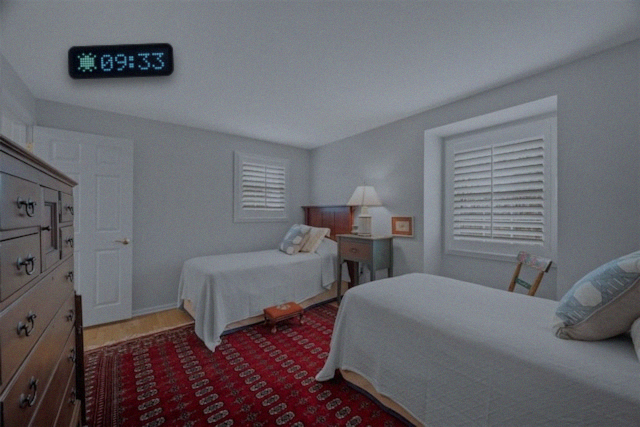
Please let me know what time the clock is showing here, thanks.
9:33
